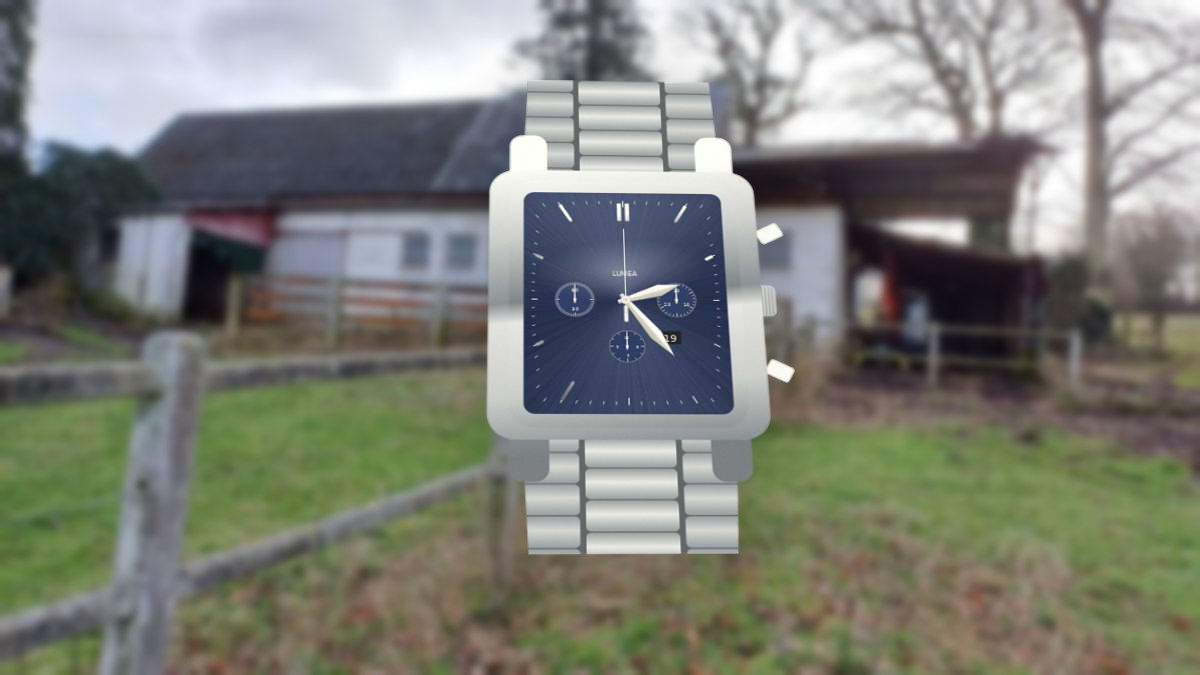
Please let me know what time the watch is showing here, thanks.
2:24
